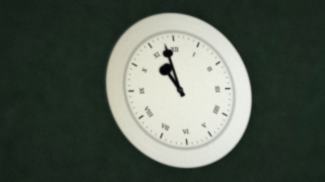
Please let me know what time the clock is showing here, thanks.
10:58
